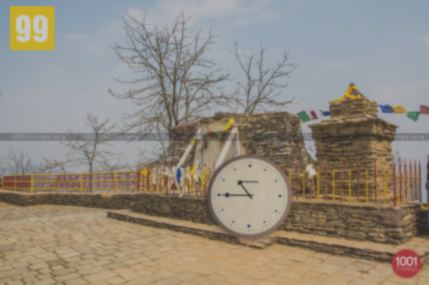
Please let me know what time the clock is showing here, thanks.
10:45
